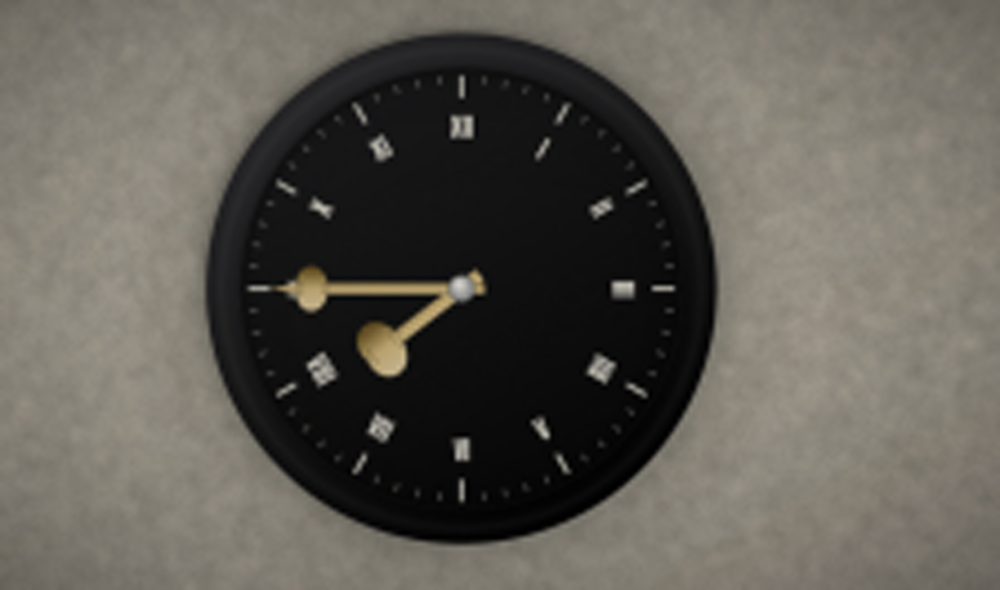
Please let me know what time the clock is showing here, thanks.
7:45
